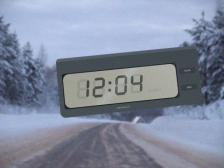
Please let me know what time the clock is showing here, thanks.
12:04
